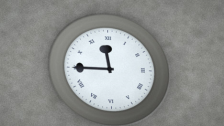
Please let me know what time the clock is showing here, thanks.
11:45
